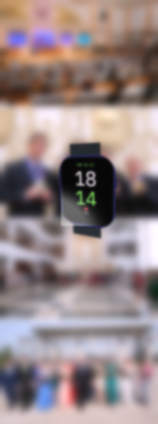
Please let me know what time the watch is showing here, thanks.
18:14
